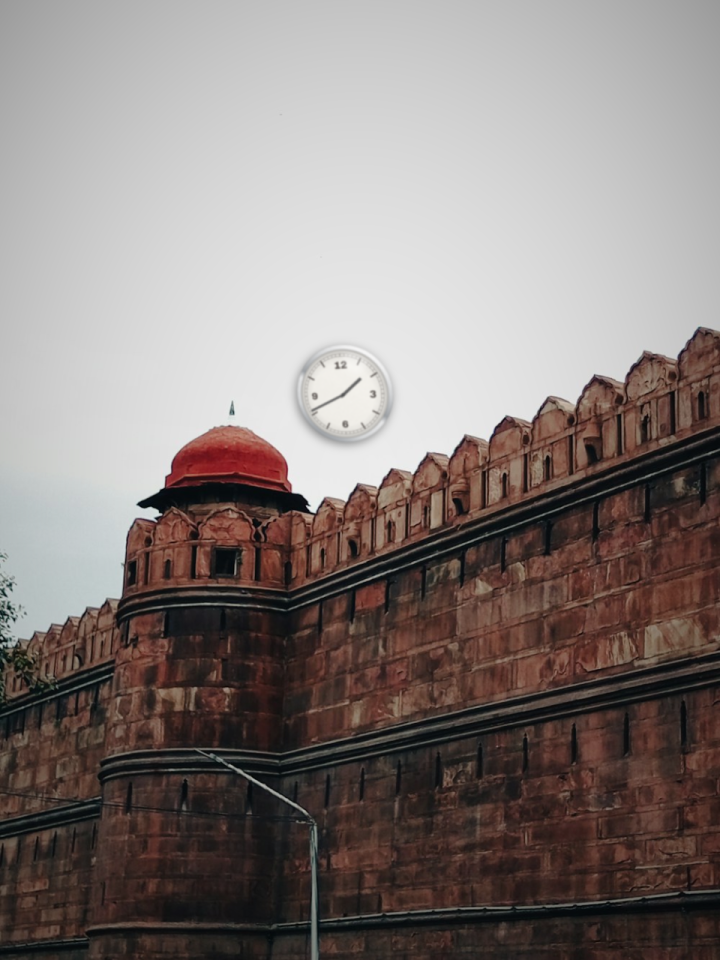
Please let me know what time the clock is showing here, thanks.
1:41
